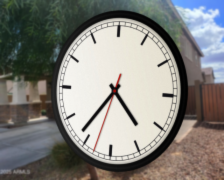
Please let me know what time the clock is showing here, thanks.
4:36:33
